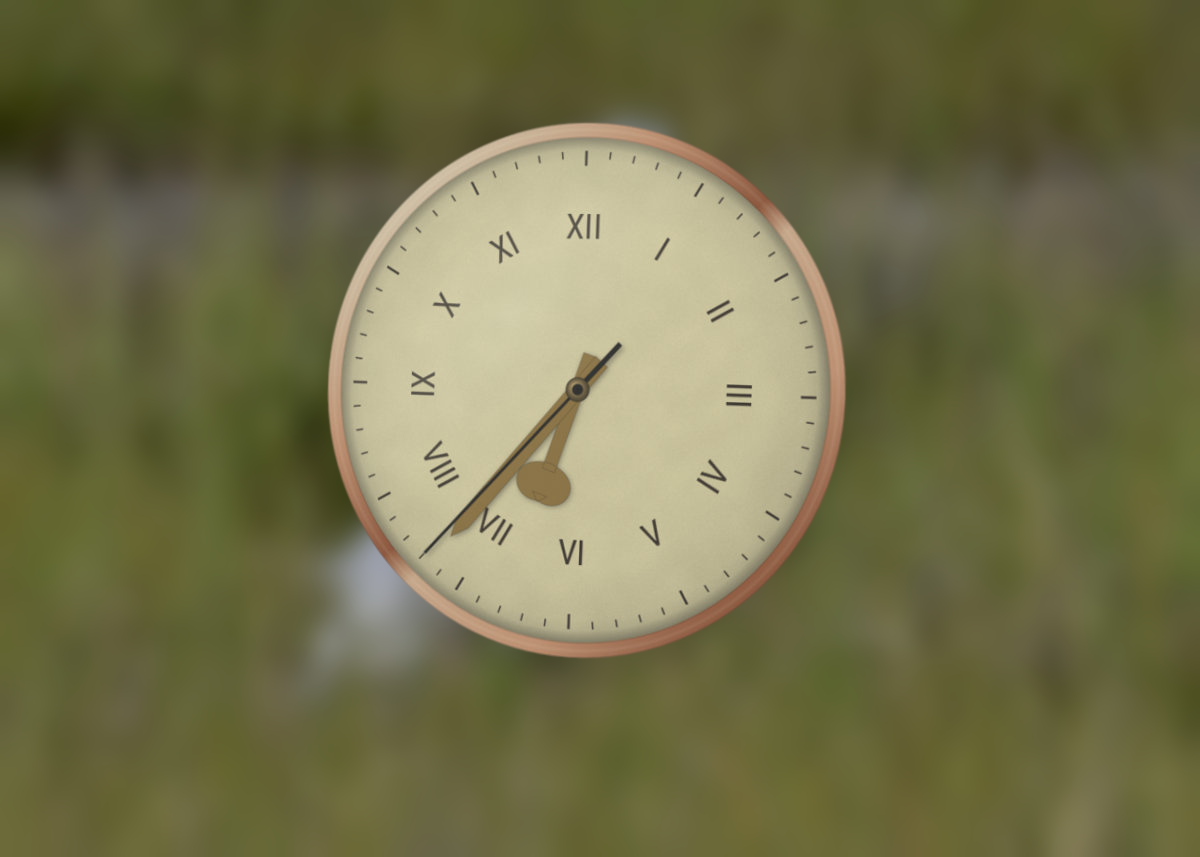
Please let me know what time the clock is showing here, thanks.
6:36:37
